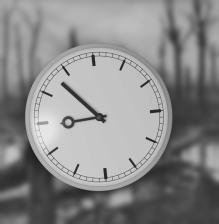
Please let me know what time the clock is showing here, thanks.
8:53
